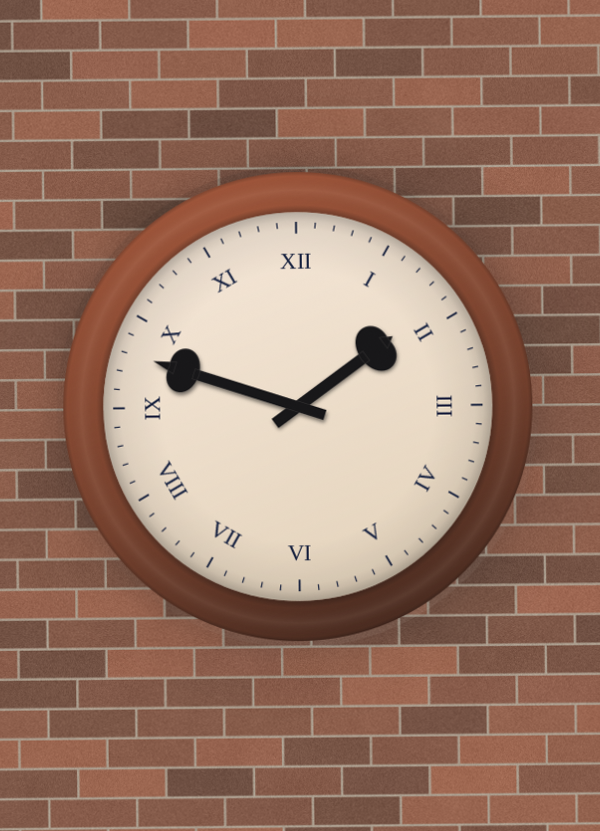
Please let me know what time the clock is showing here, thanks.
1:48
